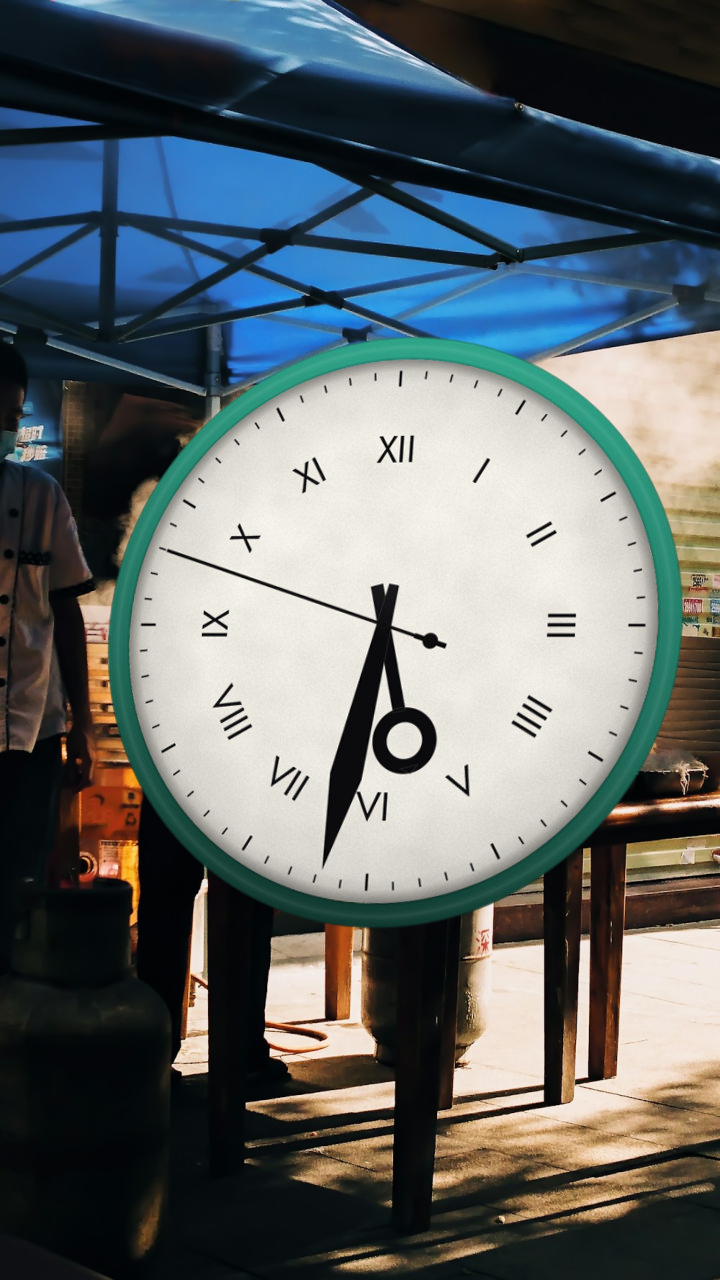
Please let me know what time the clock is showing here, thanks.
5:31:48
